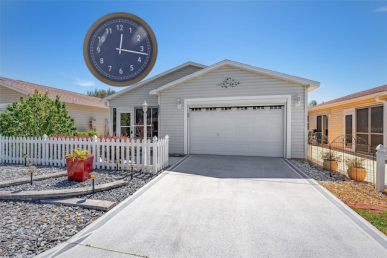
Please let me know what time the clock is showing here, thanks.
12:17
